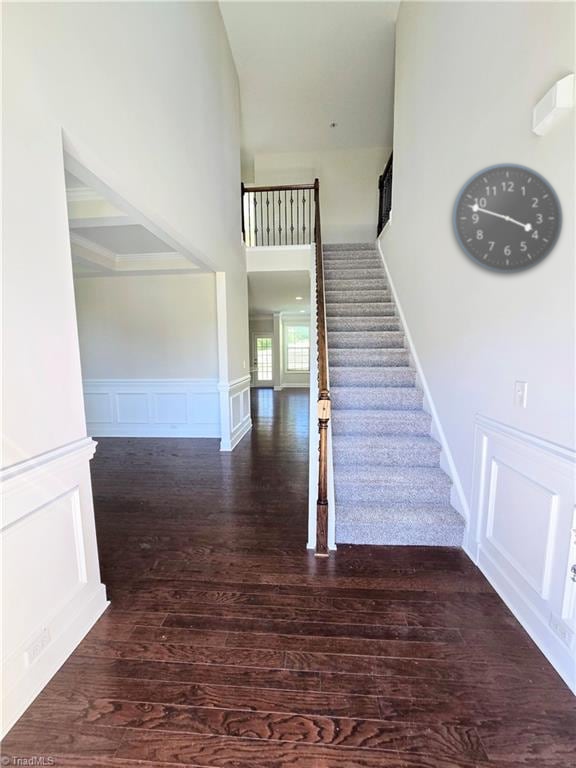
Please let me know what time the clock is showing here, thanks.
3:48
